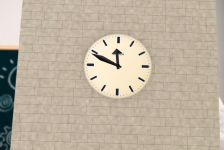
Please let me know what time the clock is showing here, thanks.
11:49
